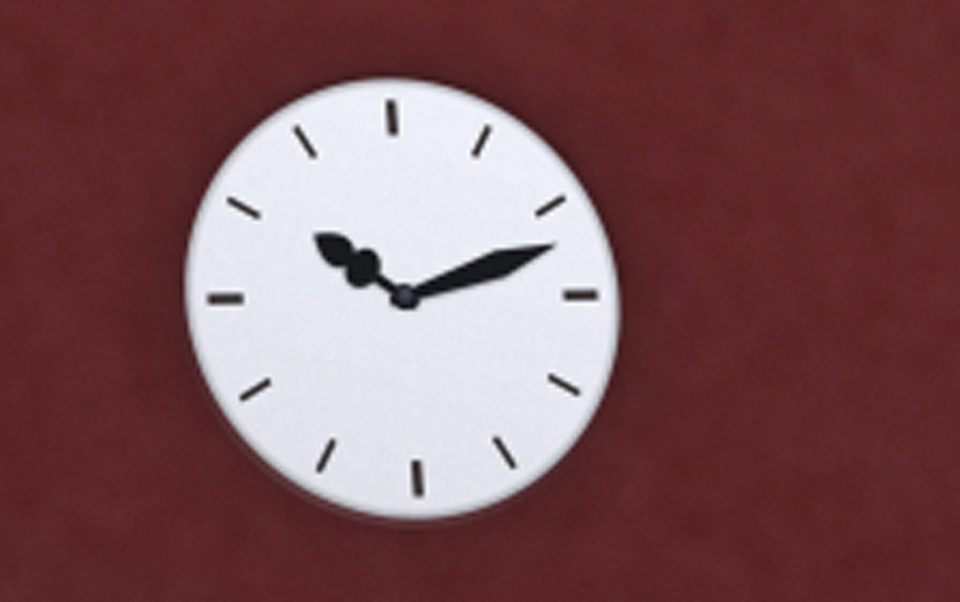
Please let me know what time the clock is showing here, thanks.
10:12
